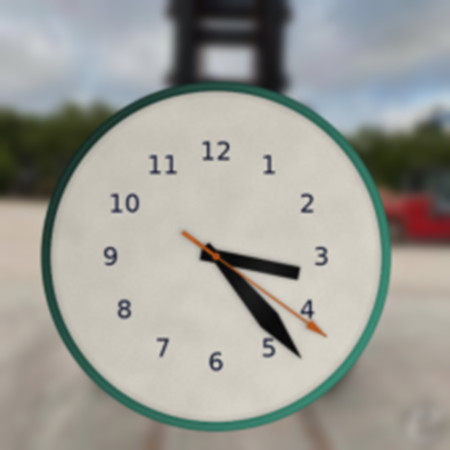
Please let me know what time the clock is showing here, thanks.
3:23:21
